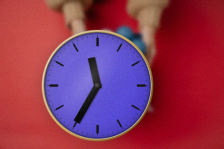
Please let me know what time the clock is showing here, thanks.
11:35
